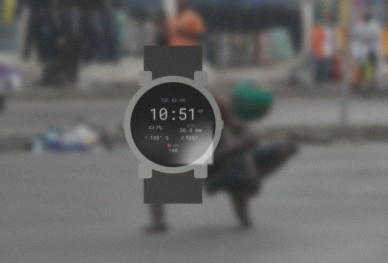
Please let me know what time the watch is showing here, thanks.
10:51
